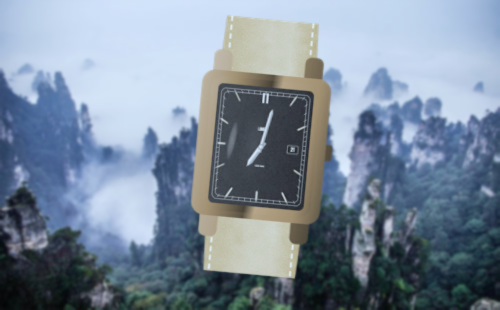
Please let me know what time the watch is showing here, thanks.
7:02
